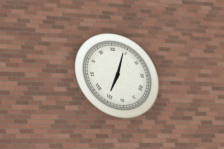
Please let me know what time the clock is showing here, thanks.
7:04
